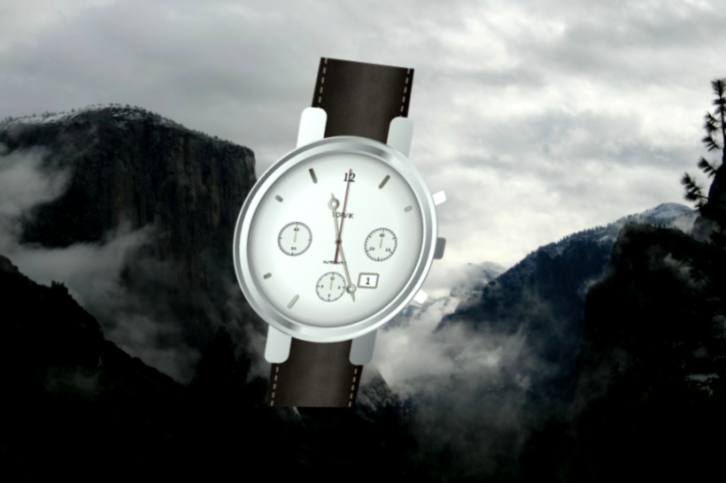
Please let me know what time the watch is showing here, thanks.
11:26
